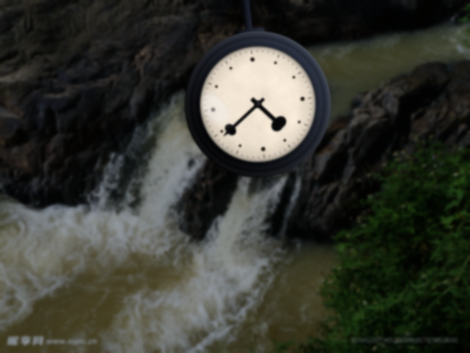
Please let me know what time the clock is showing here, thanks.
4:39
